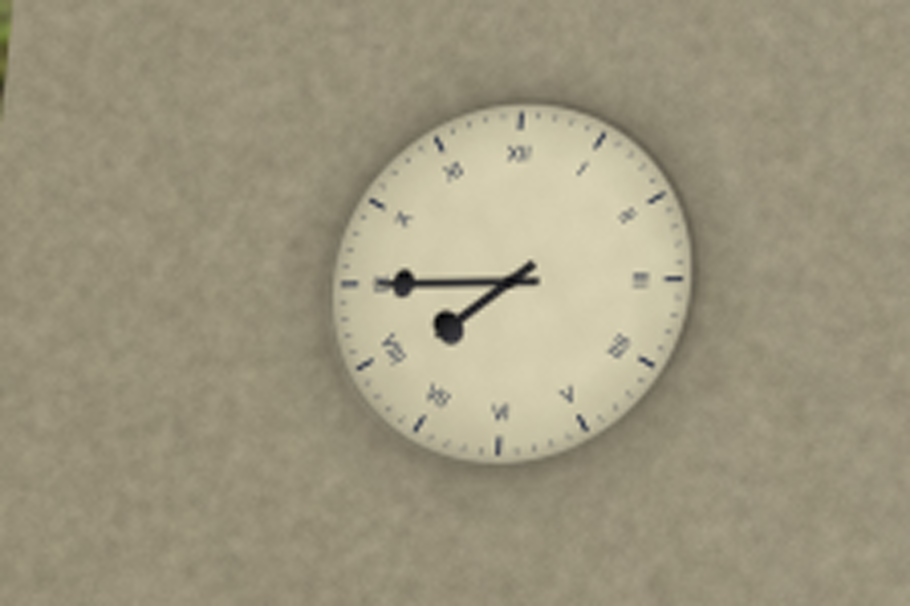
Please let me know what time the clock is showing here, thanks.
7:45
